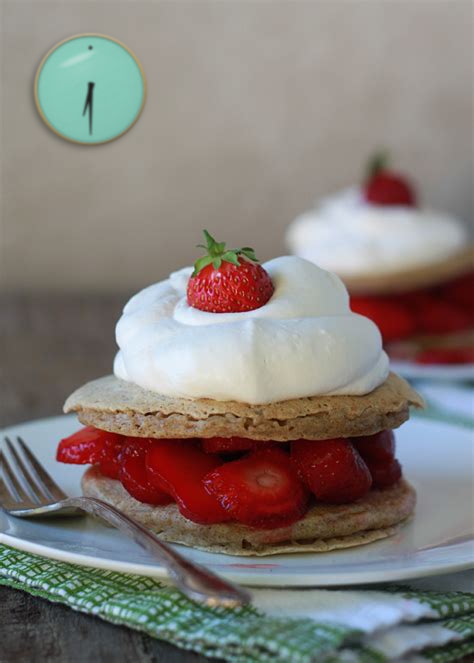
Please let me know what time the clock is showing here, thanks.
6:30
